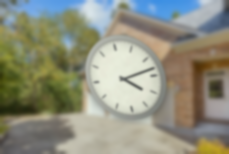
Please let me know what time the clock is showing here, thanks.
4:13
